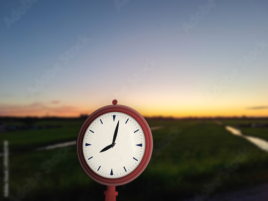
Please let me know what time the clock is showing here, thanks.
8:02
